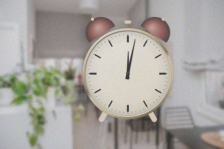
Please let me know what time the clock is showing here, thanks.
12:02
